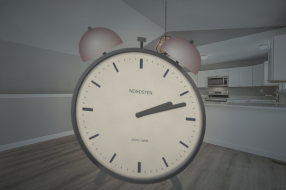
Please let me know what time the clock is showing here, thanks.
2:12
